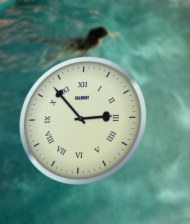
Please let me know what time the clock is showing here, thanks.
2:53
